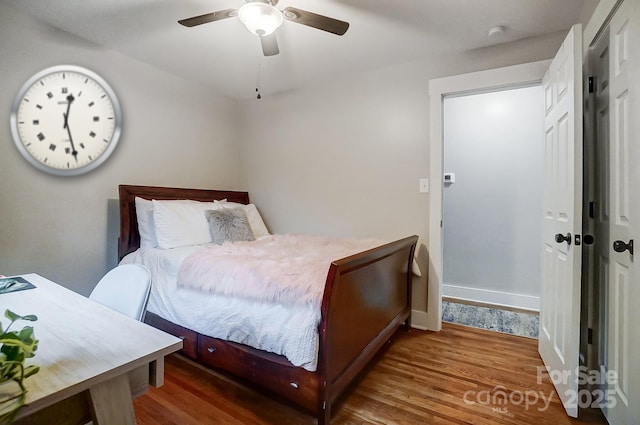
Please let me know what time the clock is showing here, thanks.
12:28
